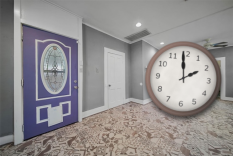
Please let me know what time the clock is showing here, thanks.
1:59
